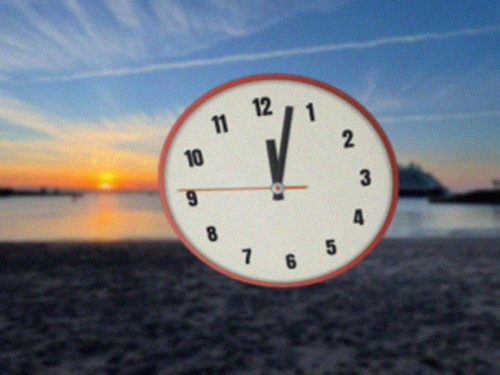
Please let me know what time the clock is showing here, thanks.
12:02:46
